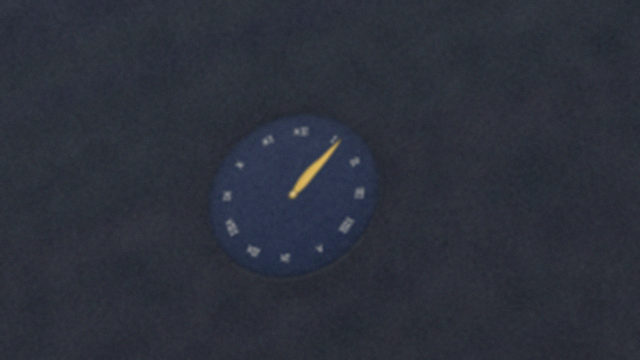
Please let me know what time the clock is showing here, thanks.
1:06
